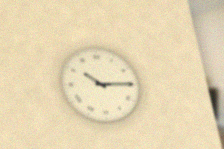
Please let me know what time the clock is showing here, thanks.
10:15
